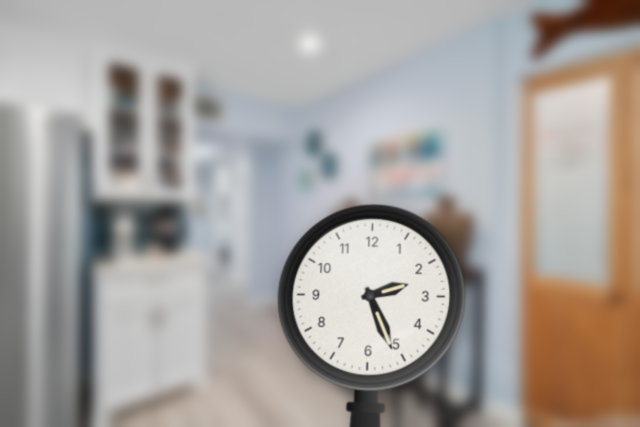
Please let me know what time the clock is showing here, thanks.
2:26
